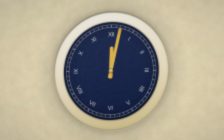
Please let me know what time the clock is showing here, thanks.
12:02
